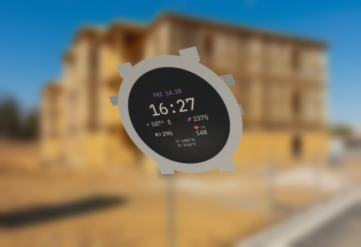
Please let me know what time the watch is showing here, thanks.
16:27
